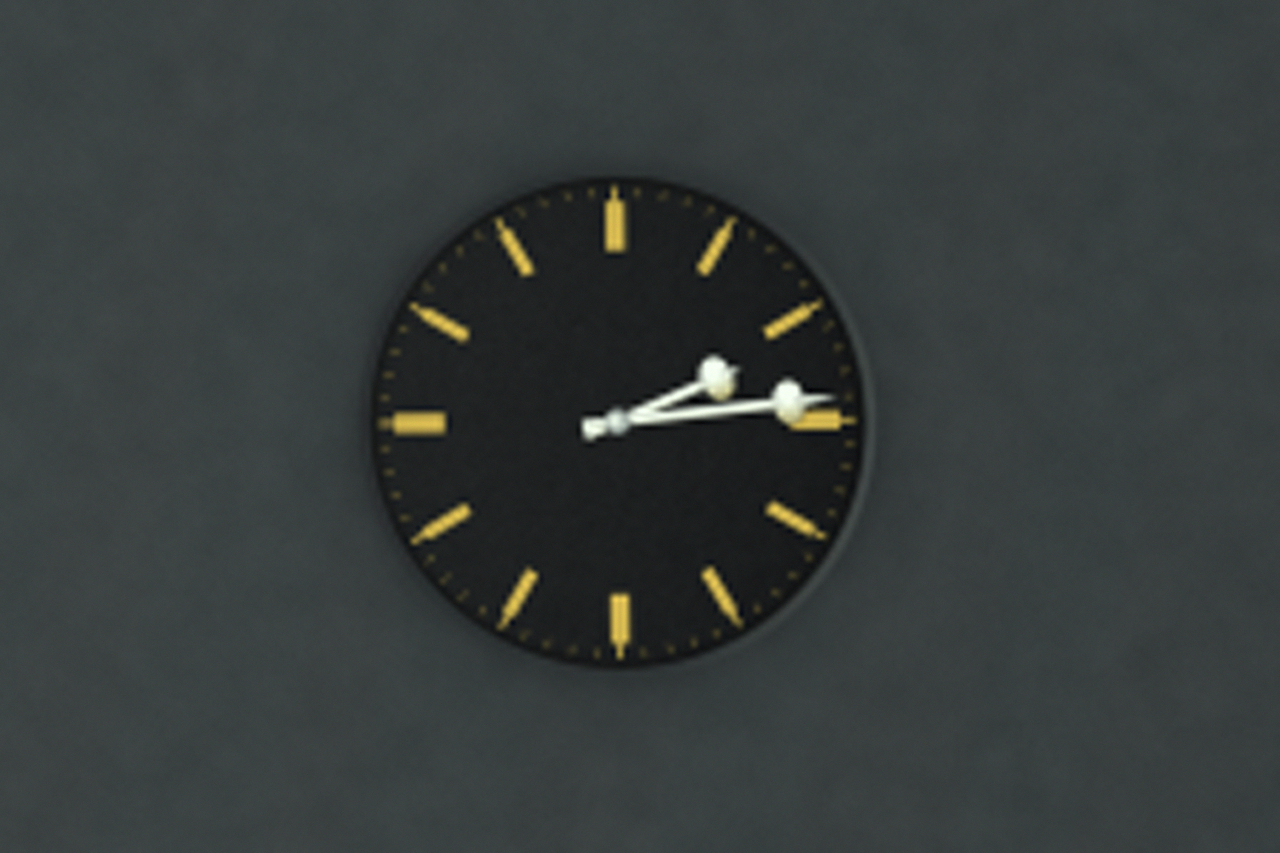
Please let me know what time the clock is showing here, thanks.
2:14
